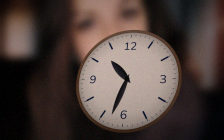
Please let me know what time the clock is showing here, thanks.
10:33
